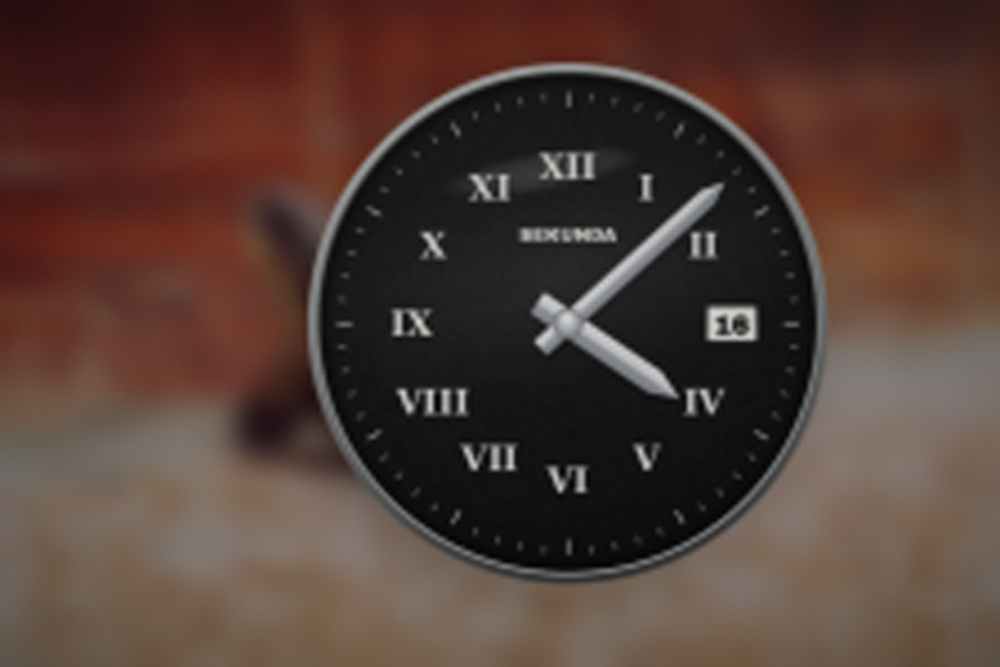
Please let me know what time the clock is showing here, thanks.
4:08
